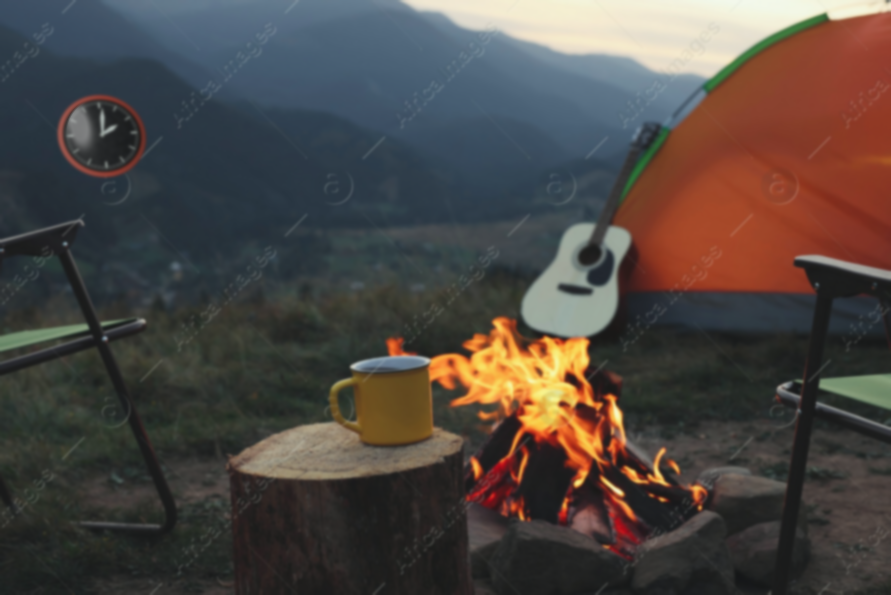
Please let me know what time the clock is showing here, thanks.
2:01
